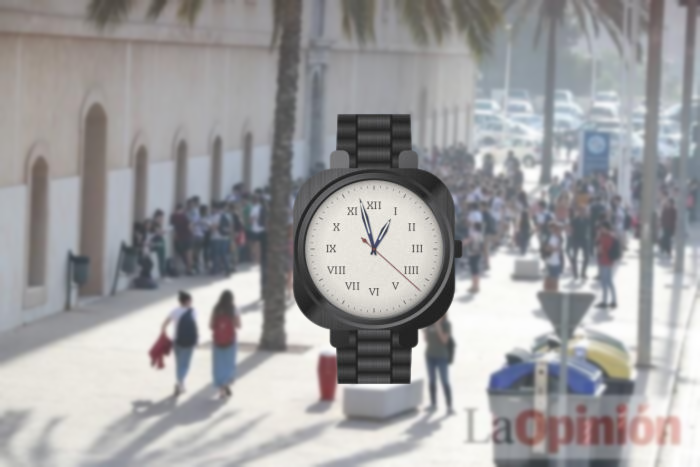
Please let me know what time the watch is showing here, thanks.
12:57:22
